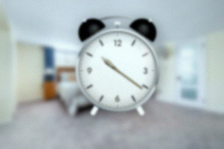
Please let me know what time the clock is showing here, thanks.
10:21
